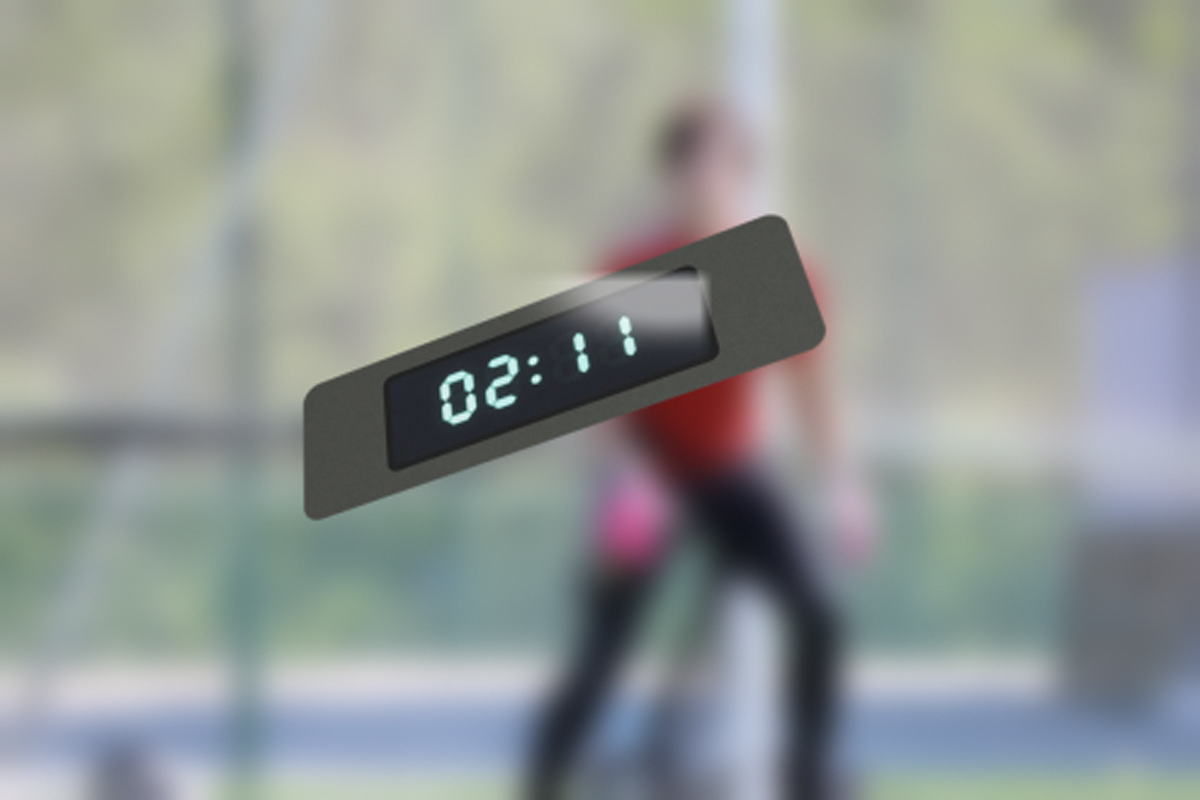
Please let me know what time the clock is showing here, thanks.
2:11
